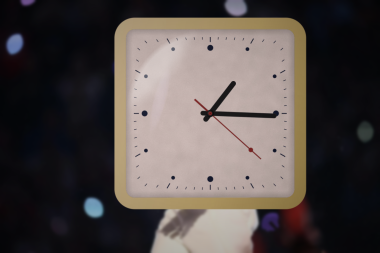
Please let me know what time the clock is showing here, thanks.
1:15:22
